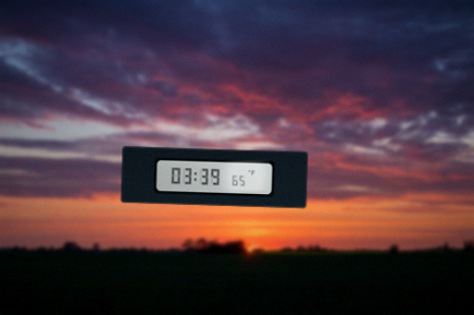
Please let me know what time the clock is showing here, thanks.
3:39
